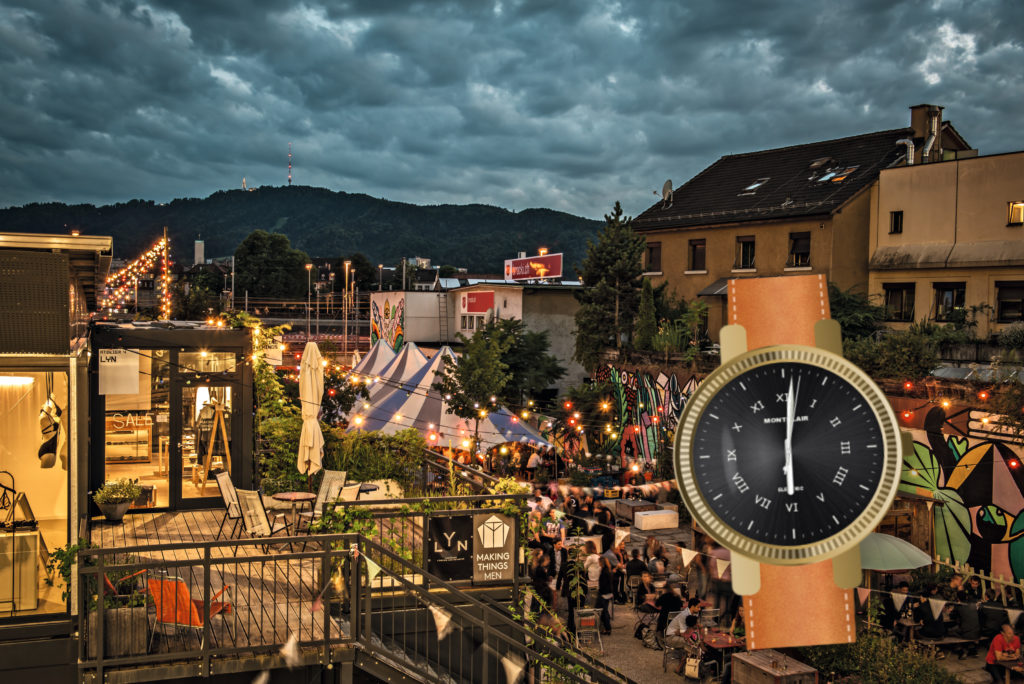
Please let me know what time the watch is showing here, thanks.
6:01:02
